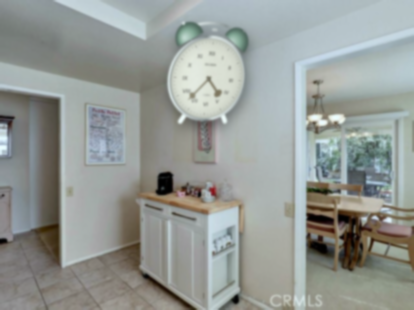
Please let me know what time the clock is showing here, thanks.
4:37
